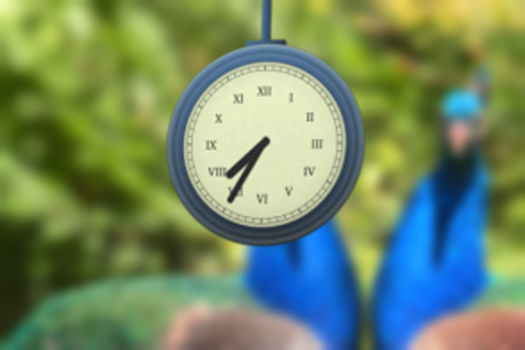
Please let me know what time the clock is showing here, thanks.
7:35
